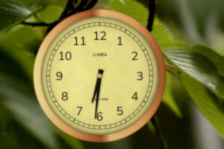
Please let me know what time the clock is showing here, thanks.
6:31
